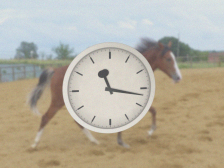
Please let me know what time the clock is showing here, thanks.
11:17
